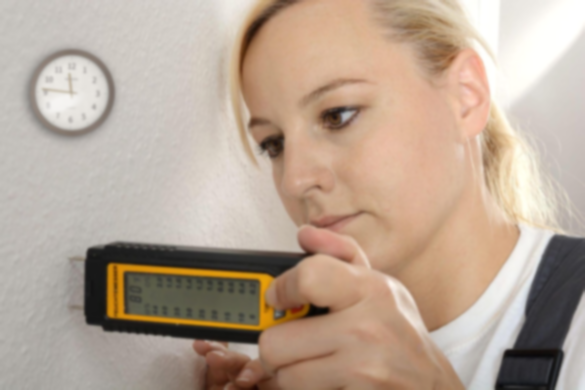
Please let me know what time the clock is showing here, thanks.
11:46
